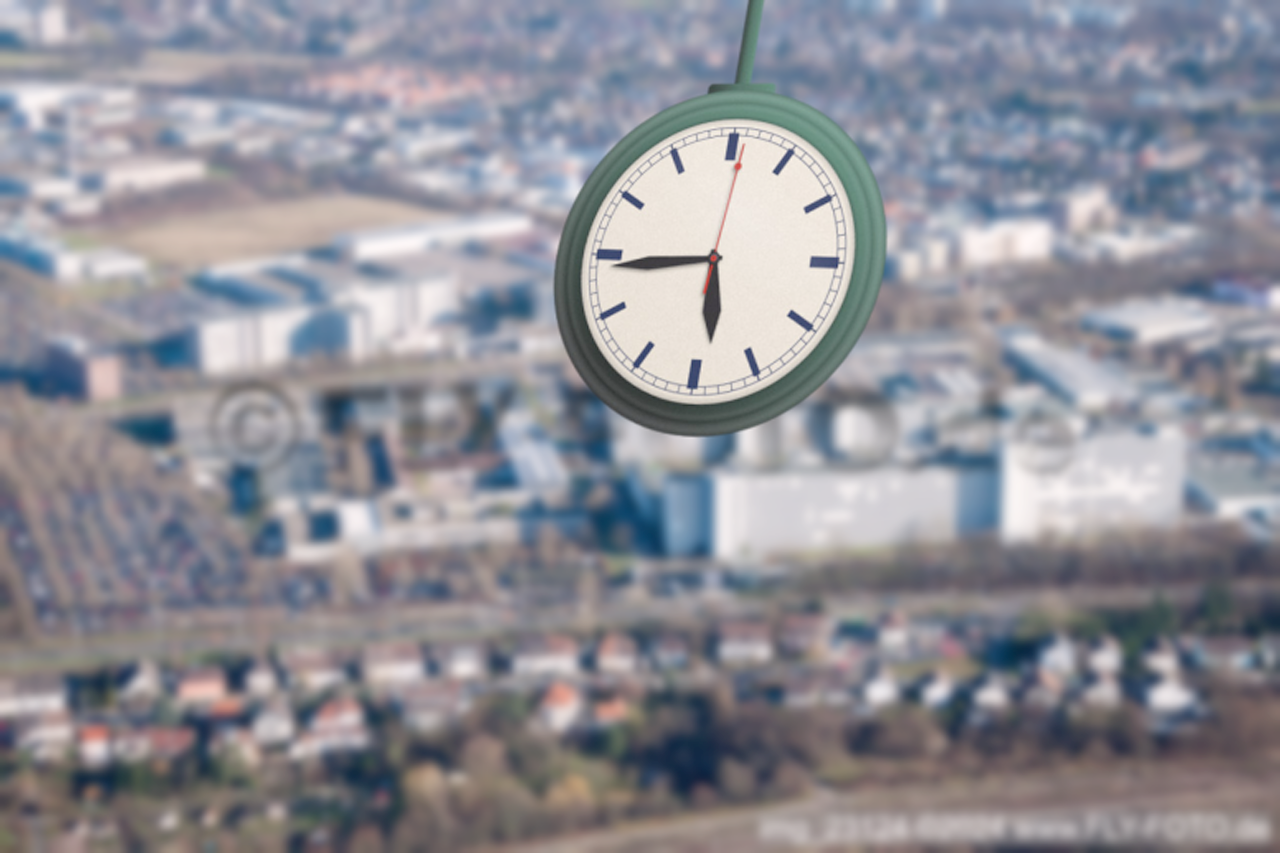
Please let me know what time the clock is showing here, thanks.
5:44:01
